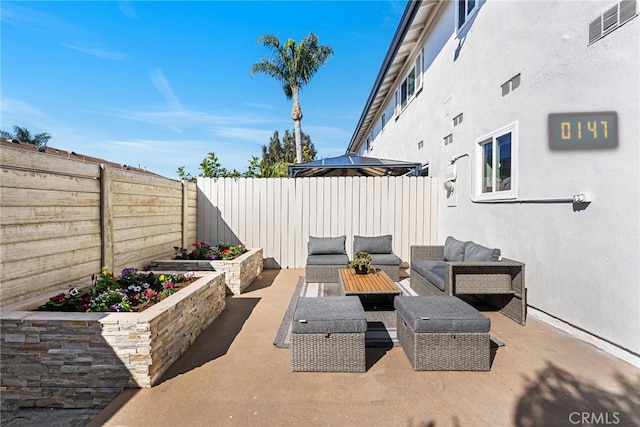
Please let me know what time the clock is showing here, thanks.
1:47
